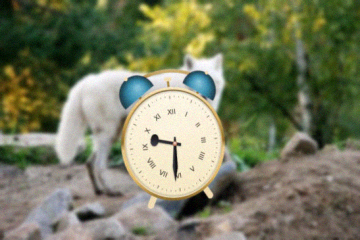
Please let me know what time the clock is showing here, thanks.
9:31
